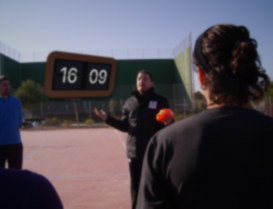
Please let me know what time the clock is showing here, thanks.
16:09
